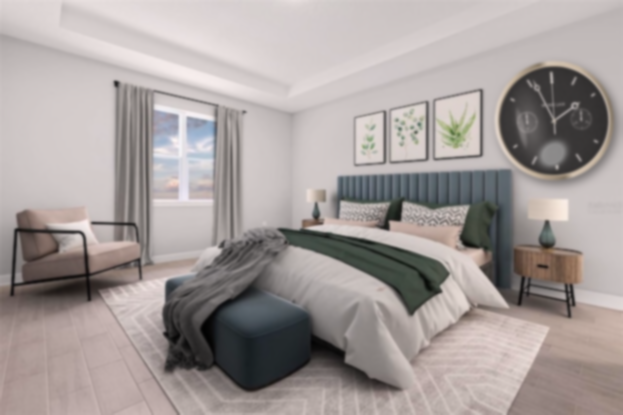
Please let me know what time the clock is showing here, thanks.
1:56
